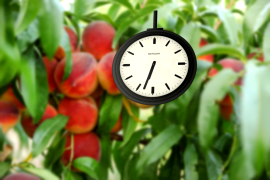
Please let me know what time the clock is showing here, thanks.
6:33
